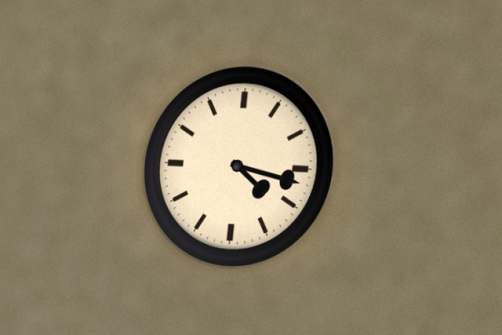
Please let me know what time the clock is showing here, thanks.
4:17
